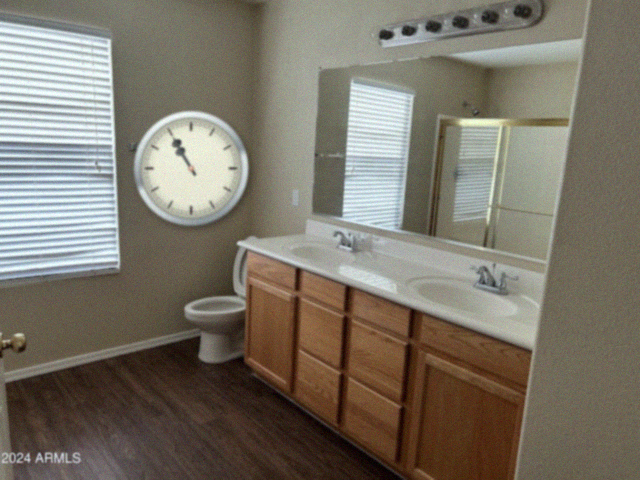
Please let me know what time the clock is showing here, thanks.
10:55
